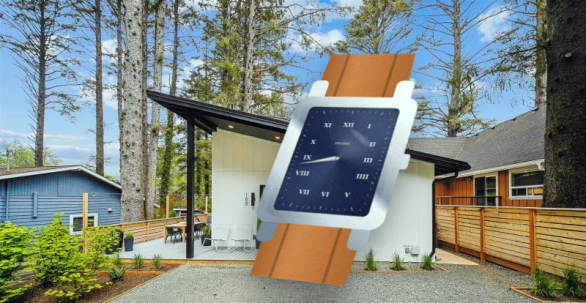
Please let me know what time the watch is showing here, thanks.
8:43
